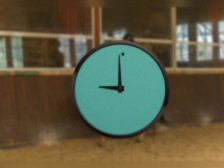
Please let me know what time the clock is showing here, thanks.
8:59
